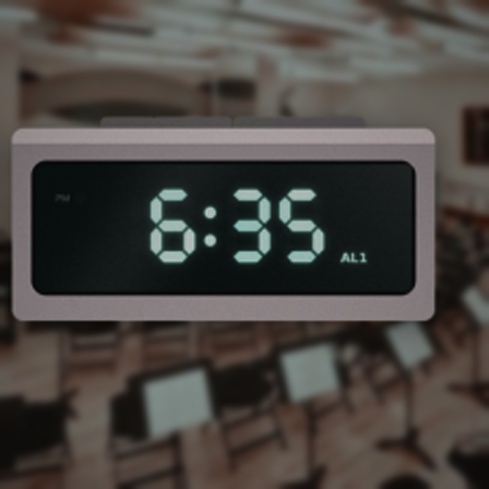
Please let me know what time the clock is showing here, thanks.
6:35
